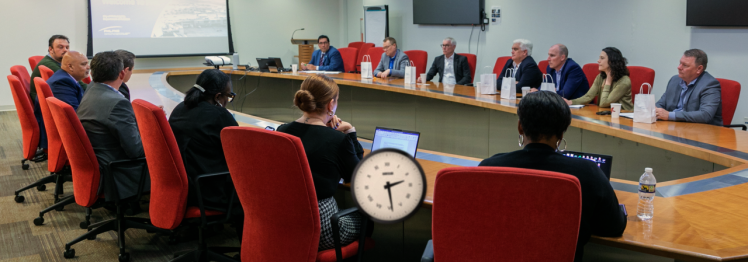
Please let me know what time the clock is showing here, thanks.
2:29
